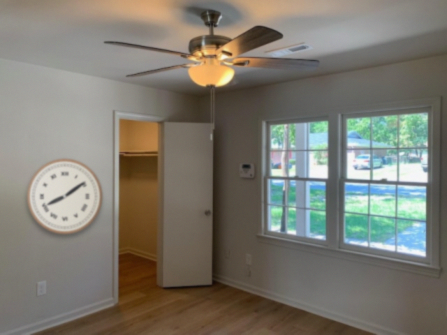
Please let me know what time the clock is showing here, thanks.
8:09
